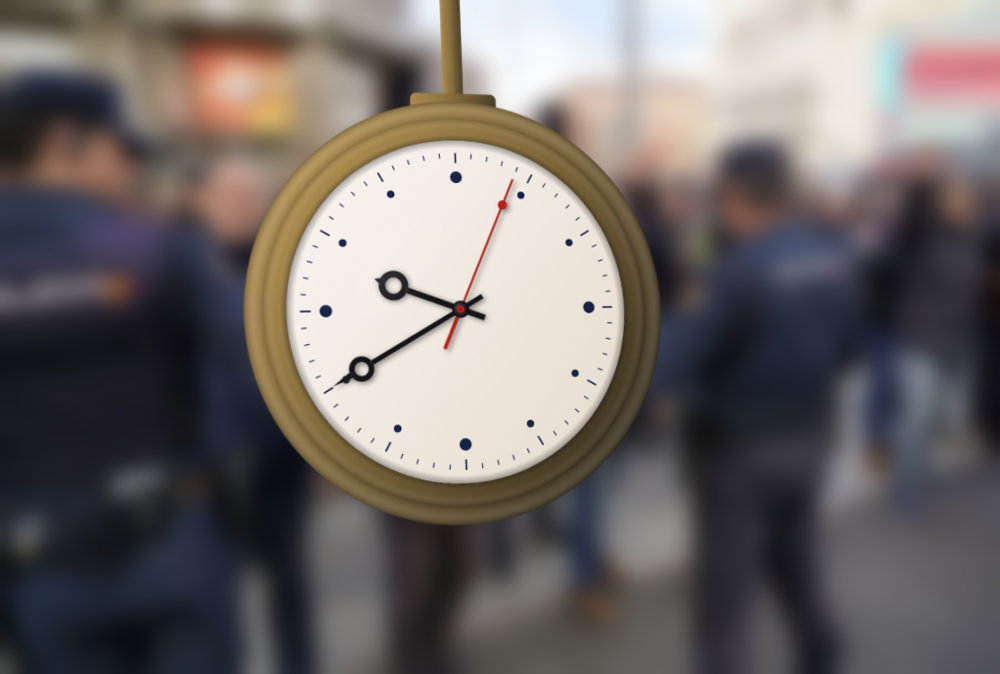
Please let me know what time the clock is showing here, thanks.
9:40:04
